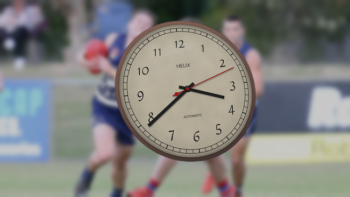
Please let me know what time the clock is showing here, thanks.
3:39:12
